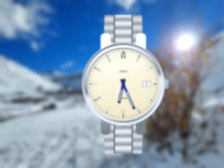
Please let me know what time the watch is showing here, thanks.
6:26
